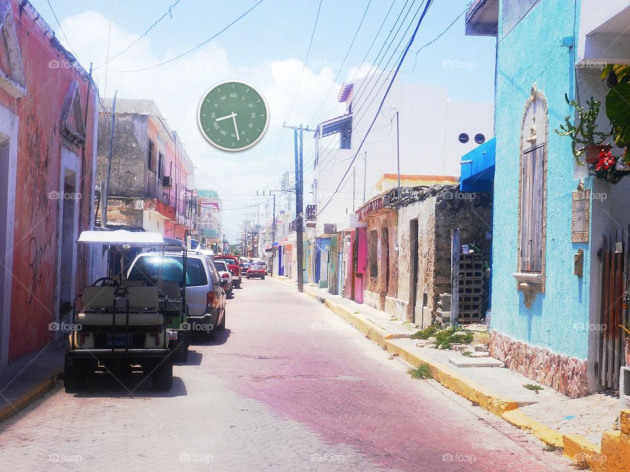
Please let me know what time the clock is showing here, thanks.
8:28
